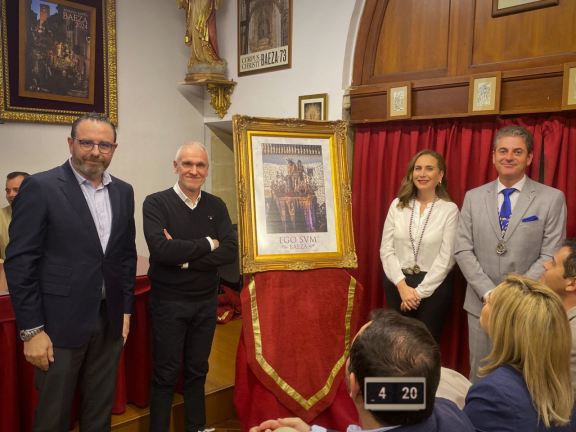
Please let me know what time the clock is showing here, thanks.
4:20
